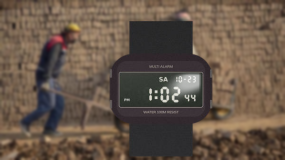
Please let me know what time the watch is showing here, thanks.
1:02:44
